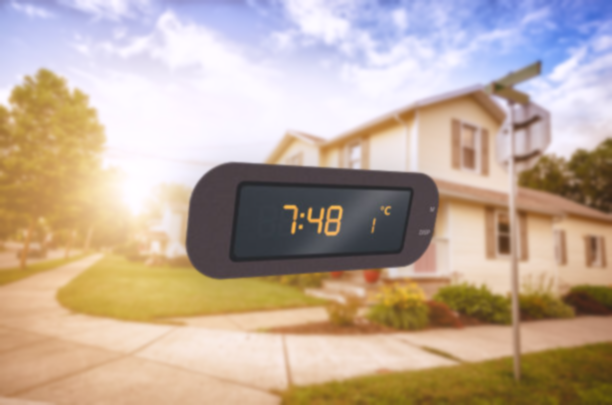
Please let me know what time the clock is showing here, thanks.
7:48
